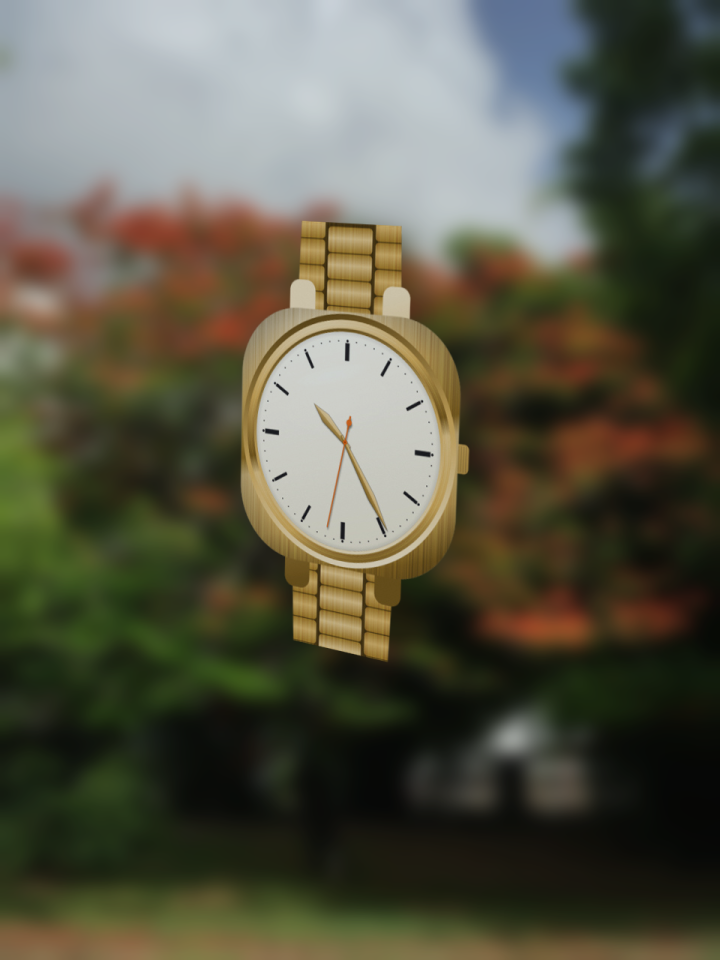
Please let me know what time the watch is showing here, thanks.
10:24:32
